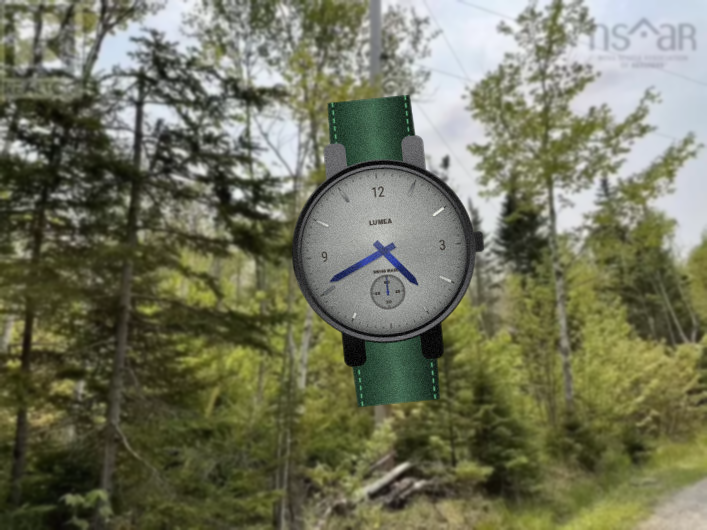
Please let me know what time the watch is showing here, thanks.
4:41
